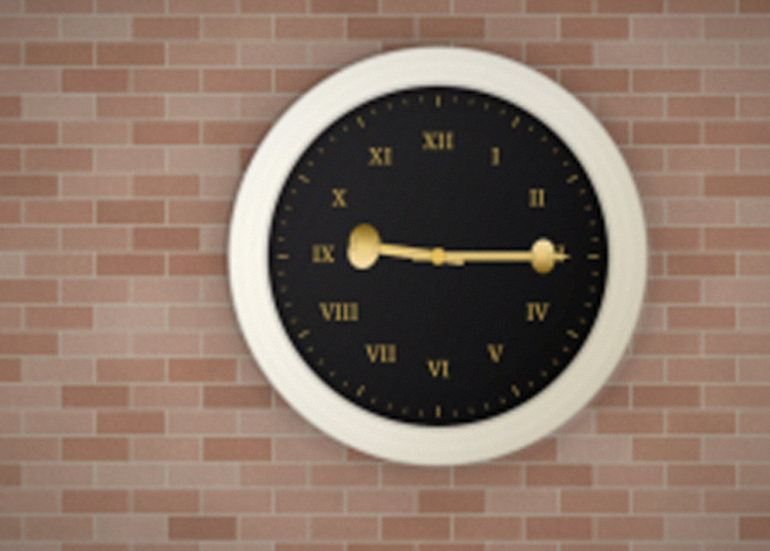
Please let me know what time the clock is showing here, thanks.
9:15
